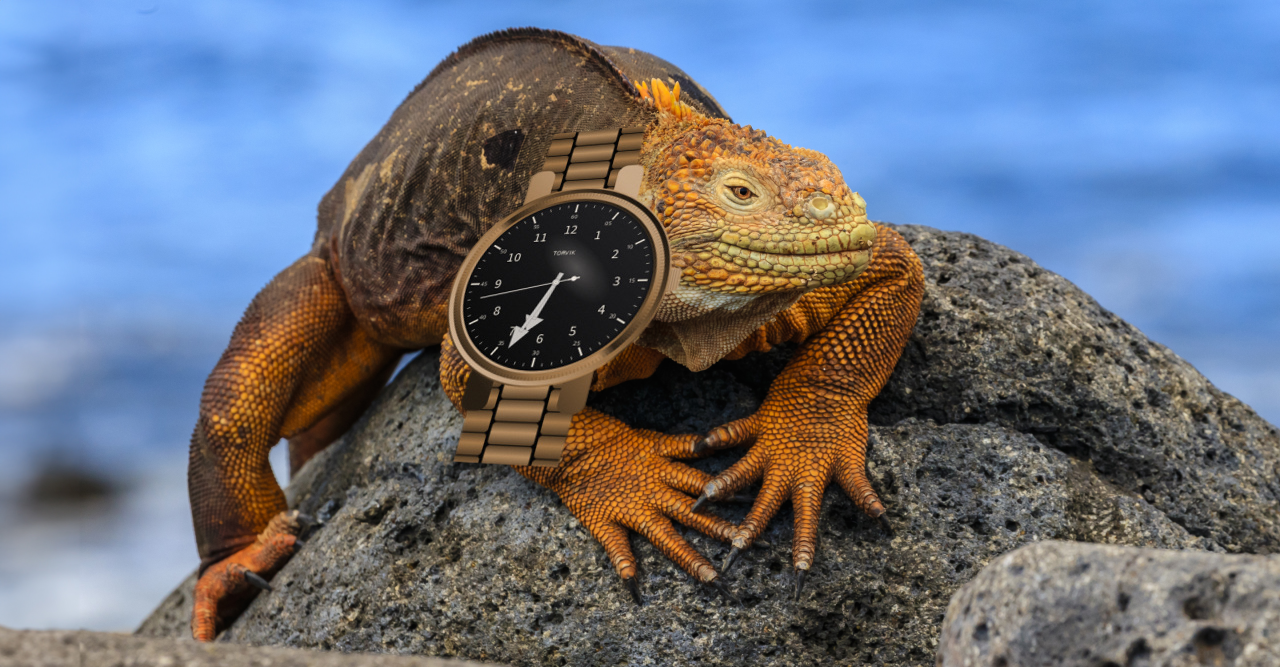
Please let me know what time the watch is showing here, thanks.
6:33:43
